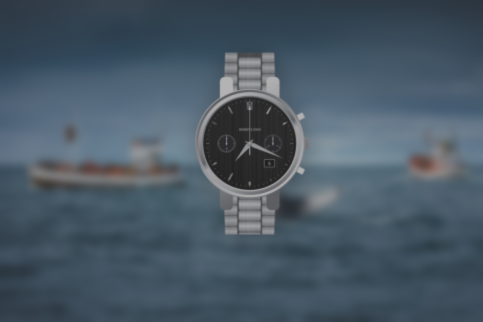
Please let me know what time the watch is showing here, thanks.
7:19
